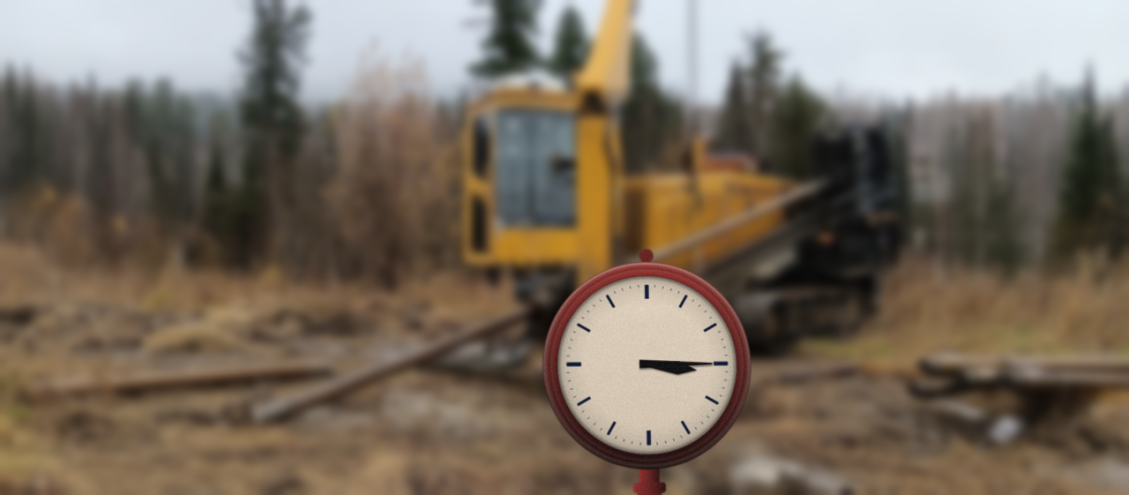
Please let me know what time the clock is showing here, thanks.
3:15
